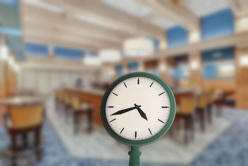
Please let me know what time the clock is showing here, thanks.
4:42
